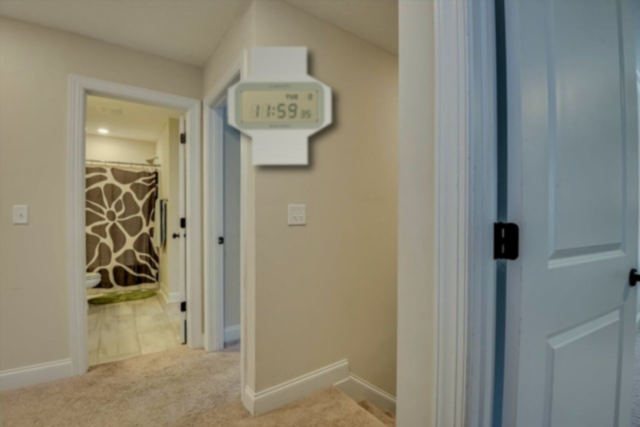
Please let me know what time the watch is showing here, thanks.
11:59
